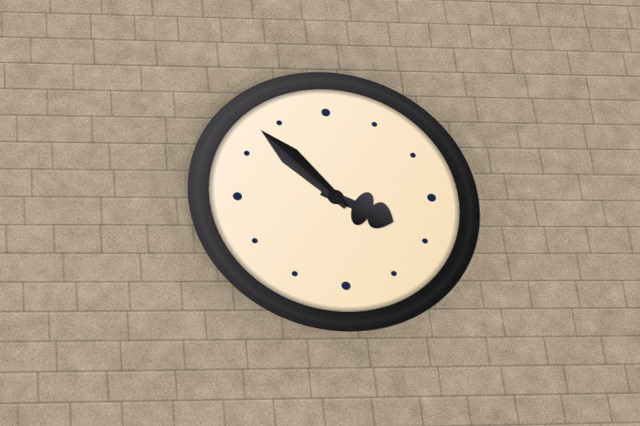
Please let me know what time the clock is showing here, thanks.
3:53
